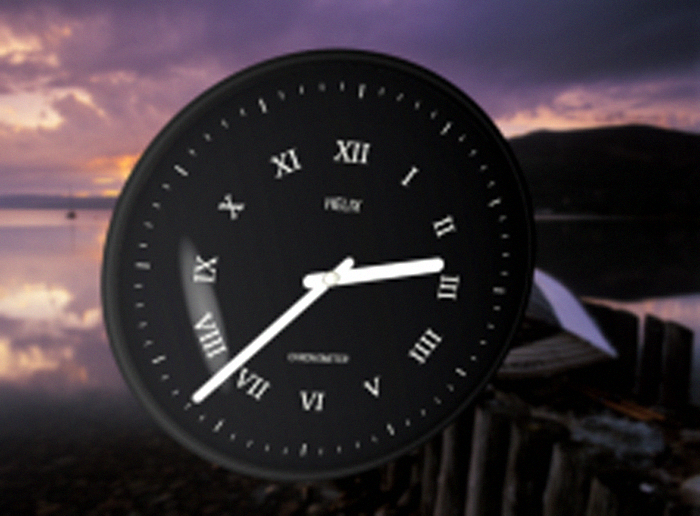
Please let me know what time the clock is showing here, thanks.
2:37
